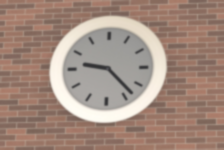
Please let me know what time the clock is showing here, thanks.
9:23
